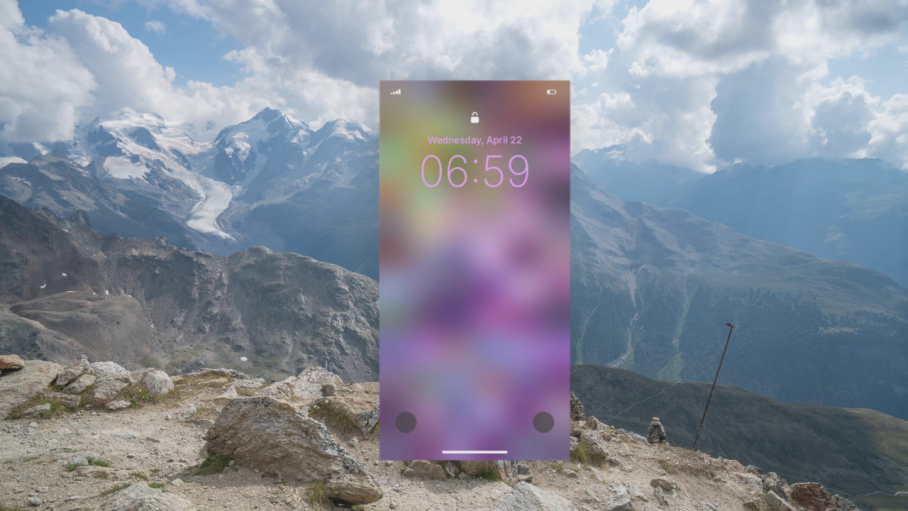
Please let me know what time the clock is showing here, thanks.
6:59
